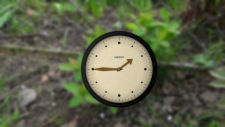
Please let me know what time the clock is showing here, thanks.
1:45
